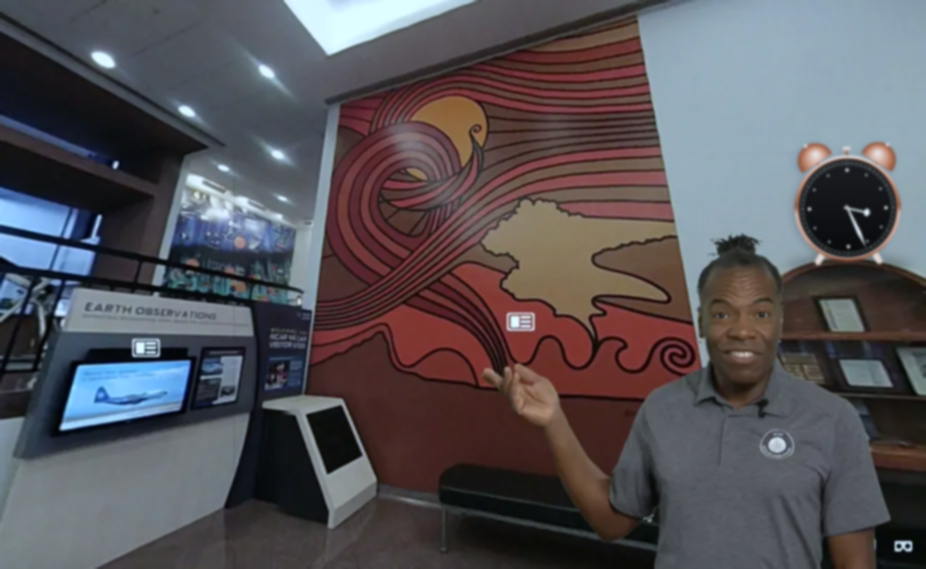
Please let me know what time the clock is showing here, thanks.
3:26
